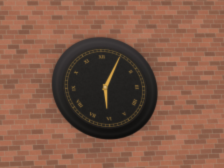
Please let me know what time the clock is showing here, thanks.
6:05
